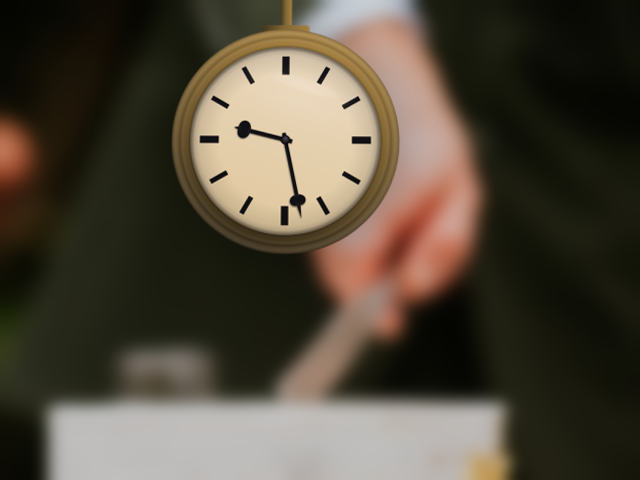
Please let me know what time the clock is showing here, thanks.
9:28
